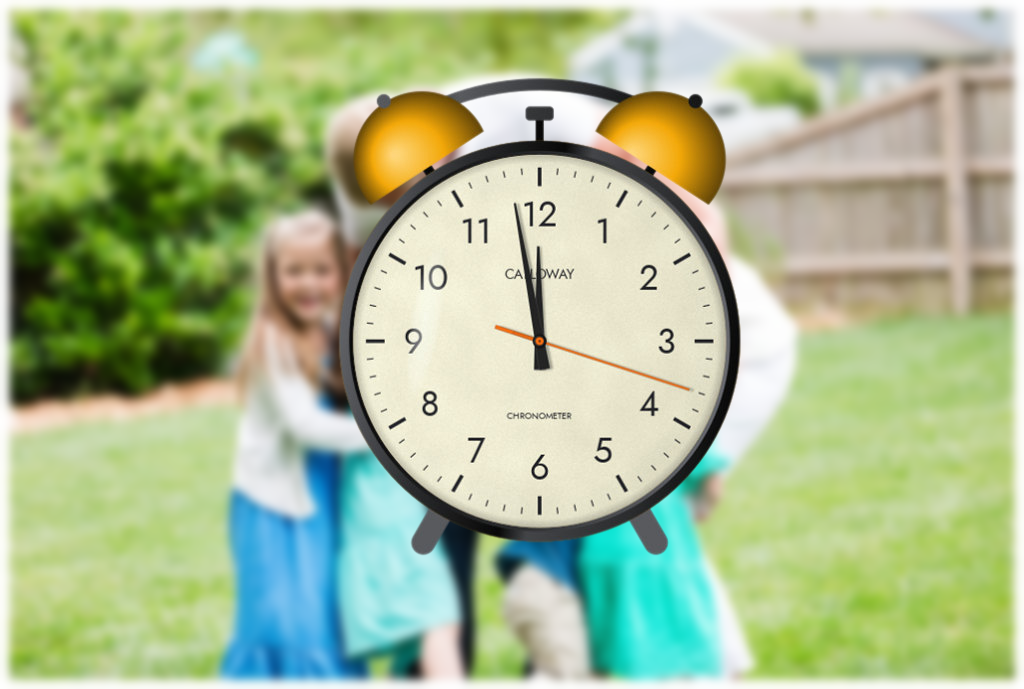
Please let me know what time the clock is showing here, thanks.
11:58:18
